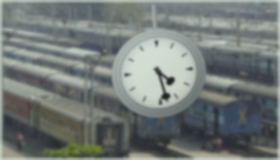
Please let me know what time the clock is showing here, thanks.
4:28
